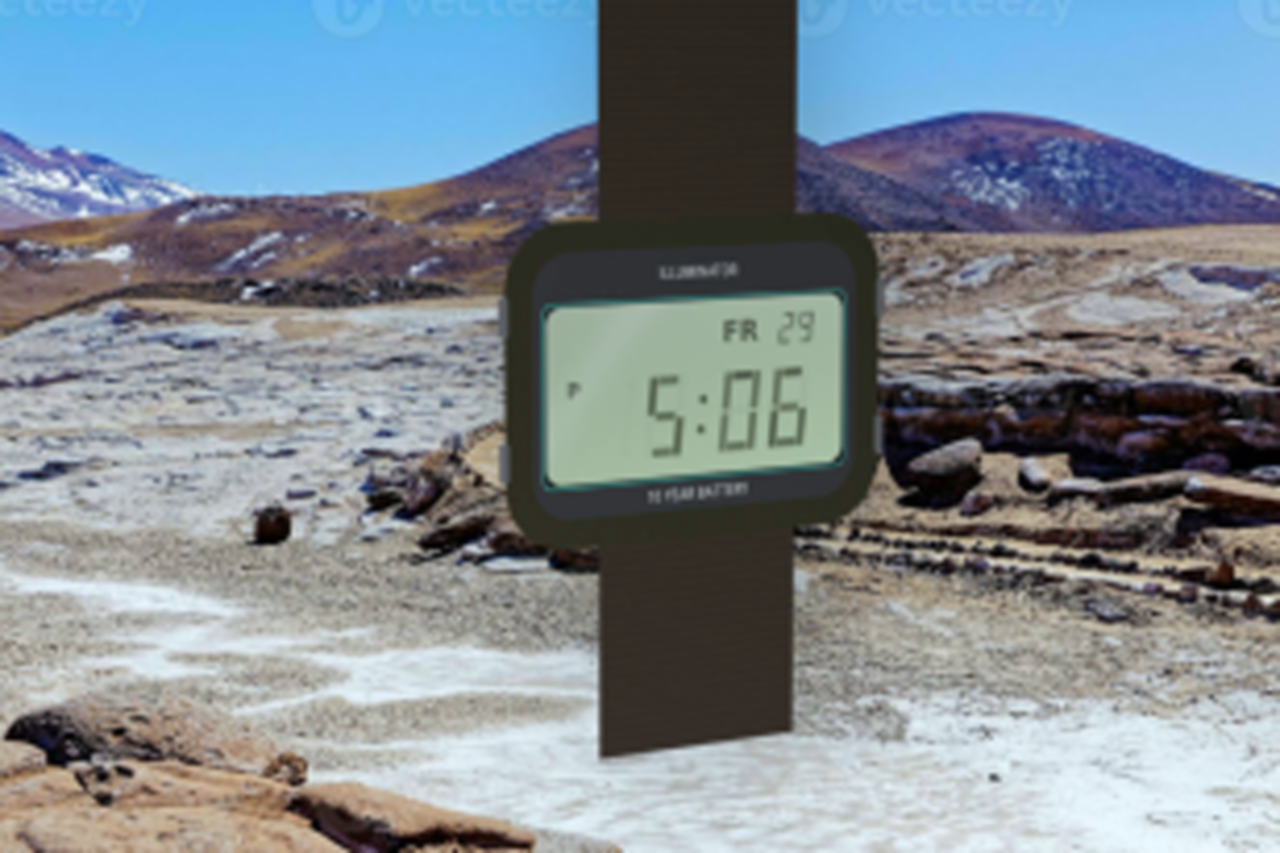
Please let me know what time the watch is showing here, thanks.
5:06
